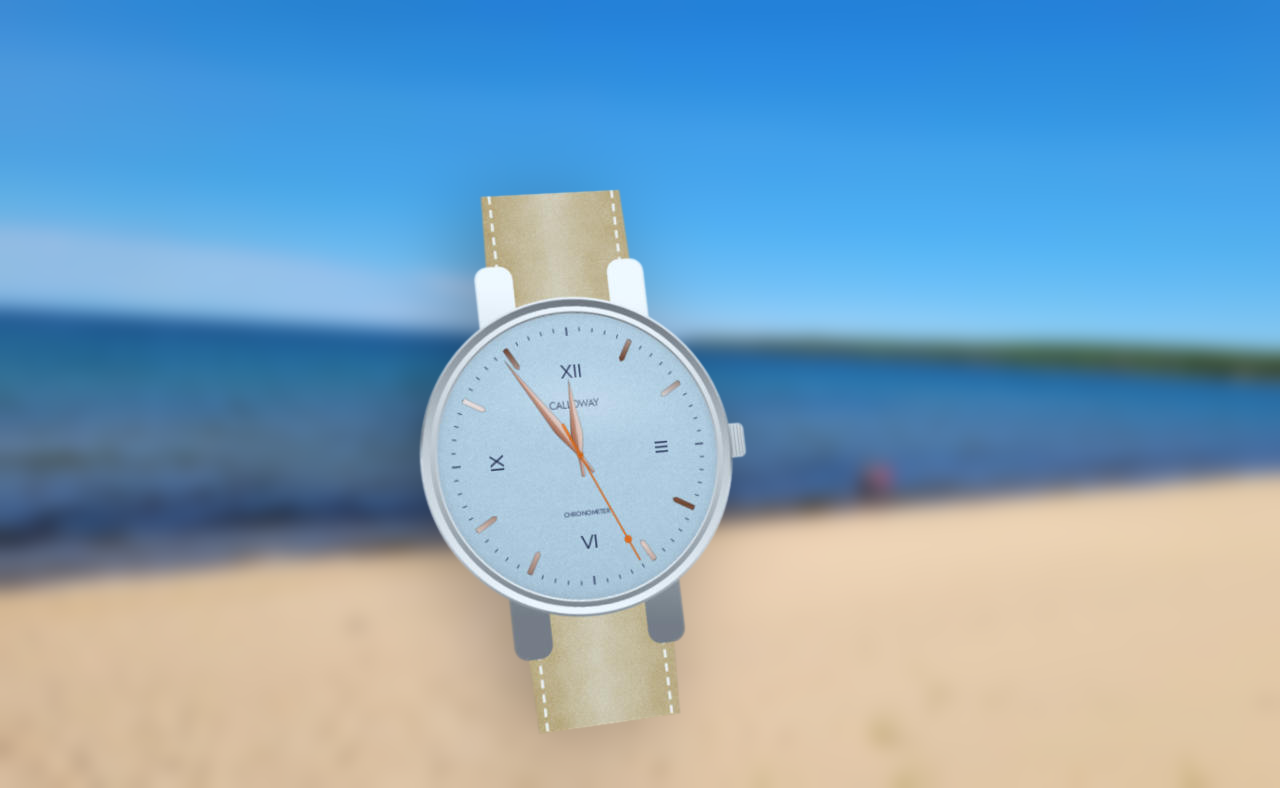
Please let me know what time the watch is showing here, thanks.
11:54:26
